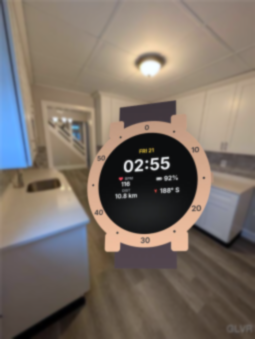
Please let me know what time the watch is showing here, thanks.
2:55
